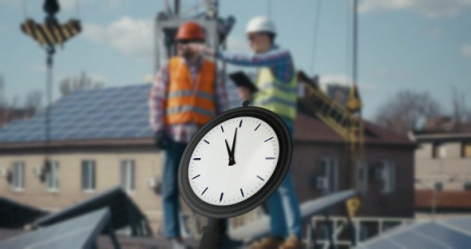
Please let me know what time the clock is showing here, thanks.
10:59
